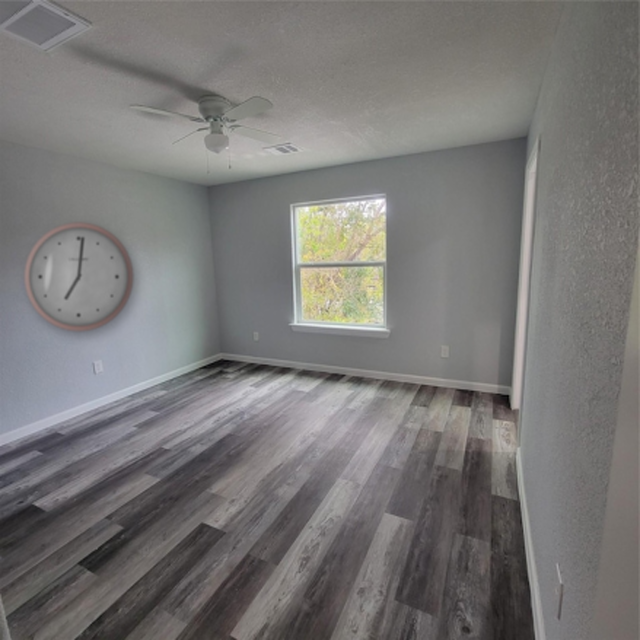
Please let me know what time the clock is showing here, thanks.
7:01
